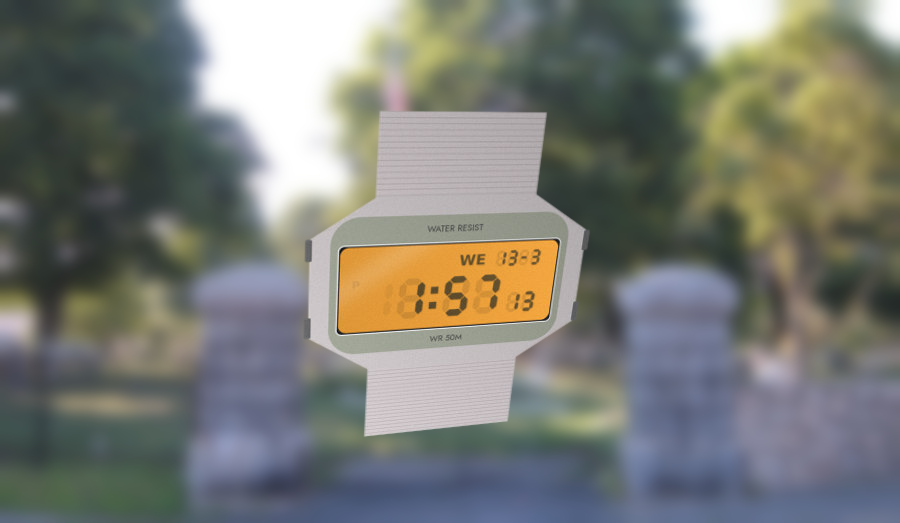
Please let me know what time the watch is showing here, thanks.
1:57:13
